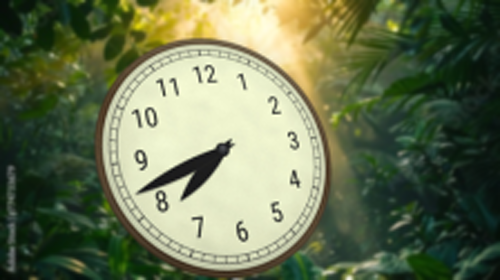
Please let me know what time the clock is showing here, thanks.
7:42
